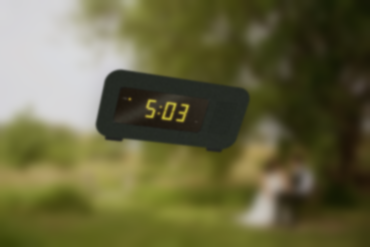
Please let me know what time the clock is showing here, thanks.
5:03
